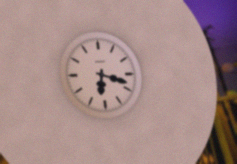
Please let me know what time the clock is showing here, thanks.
6:18
